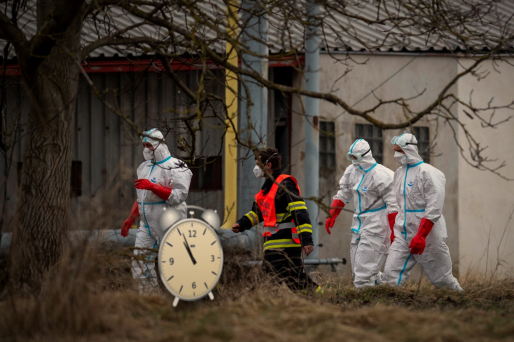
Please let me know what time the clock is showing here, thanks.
10:56
